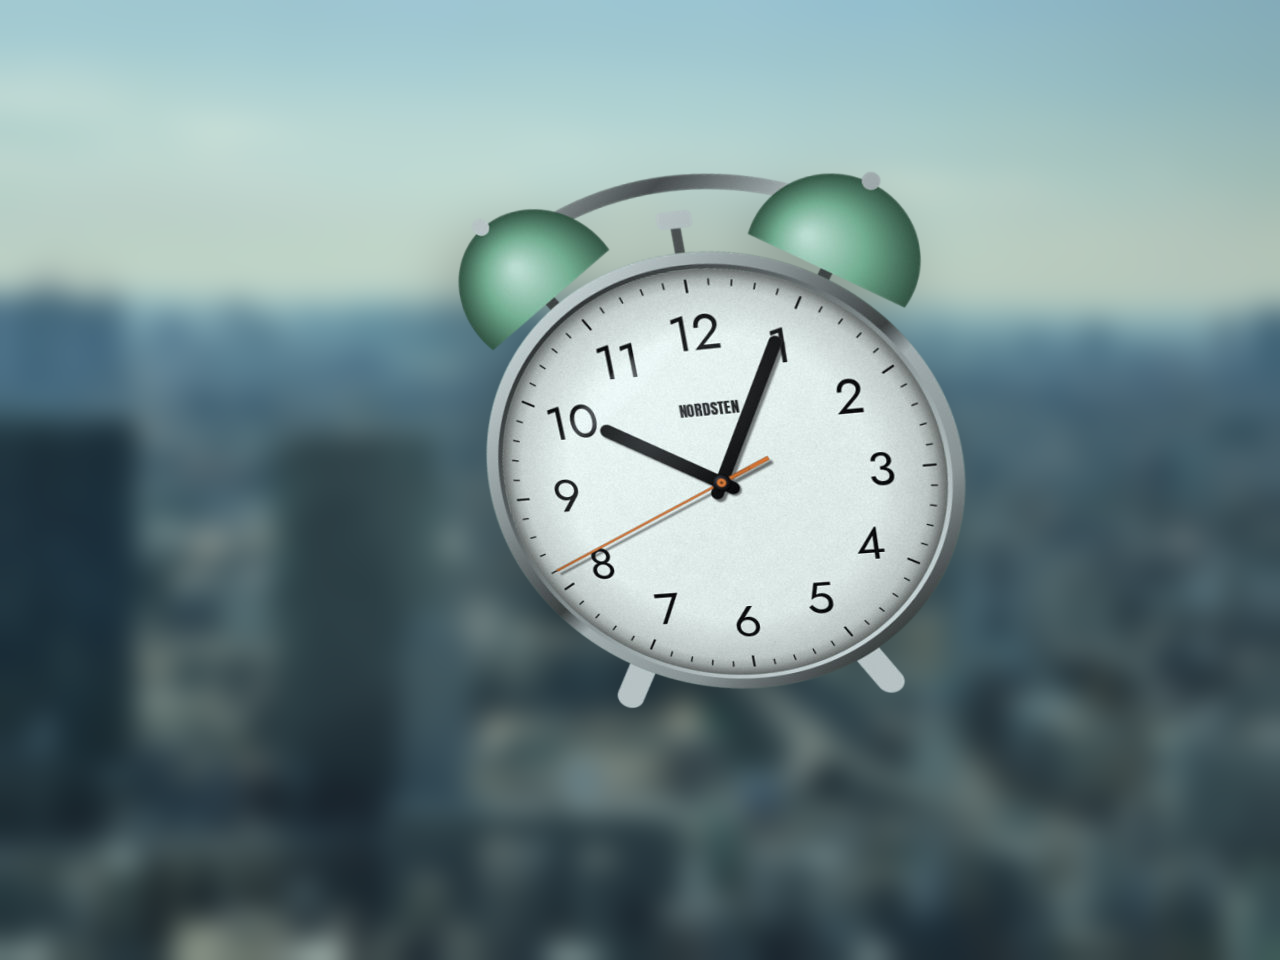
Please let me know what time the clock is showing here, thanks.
10:04:41
